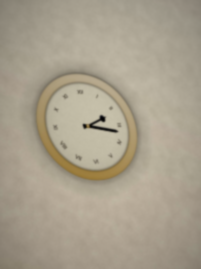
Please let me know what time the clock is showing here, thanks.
2:17
